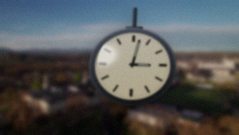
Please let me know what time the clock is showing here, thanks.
3:02
